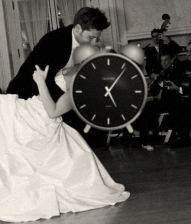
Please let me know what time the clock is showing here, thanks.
5:06
